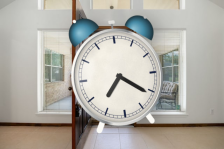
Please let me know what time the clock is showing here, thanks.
7:21
